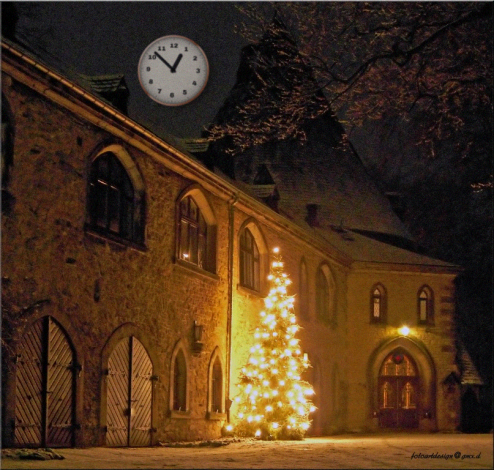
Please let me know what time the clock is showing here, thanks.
12:52
